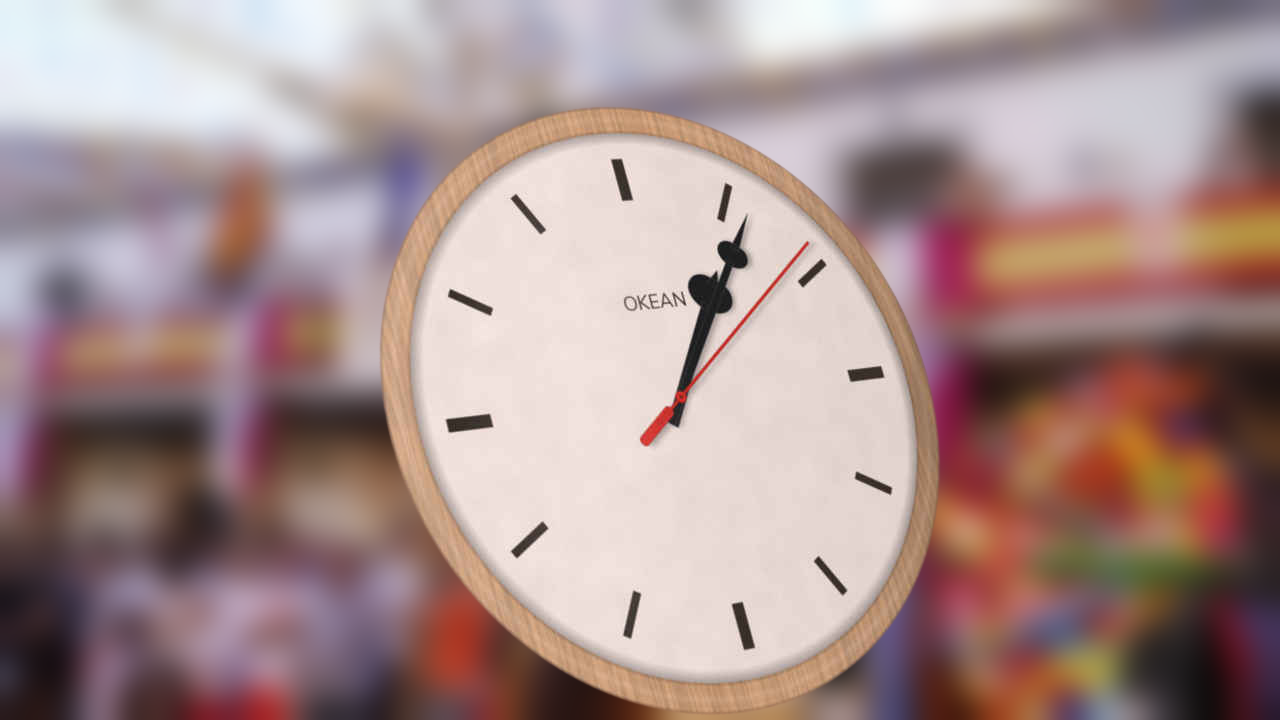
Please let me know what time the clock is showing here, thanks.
1:06:09
